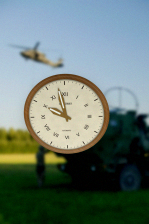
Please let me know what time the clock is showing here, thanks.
9:58
